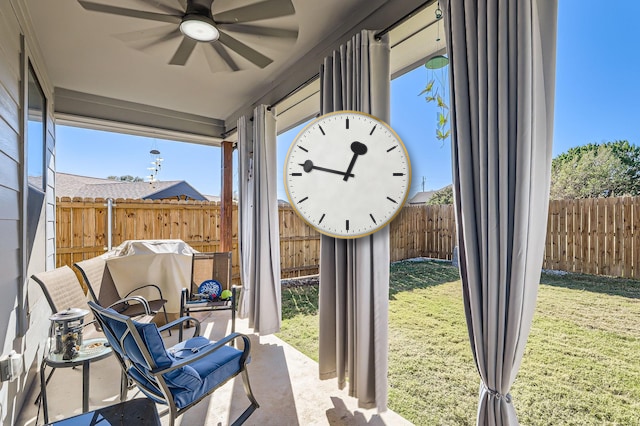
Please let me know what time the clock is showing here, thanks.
12:47
